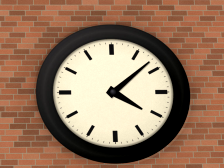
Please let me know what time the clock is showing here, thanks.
4:08
